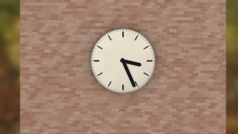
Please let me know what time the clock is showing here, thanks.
3:26
